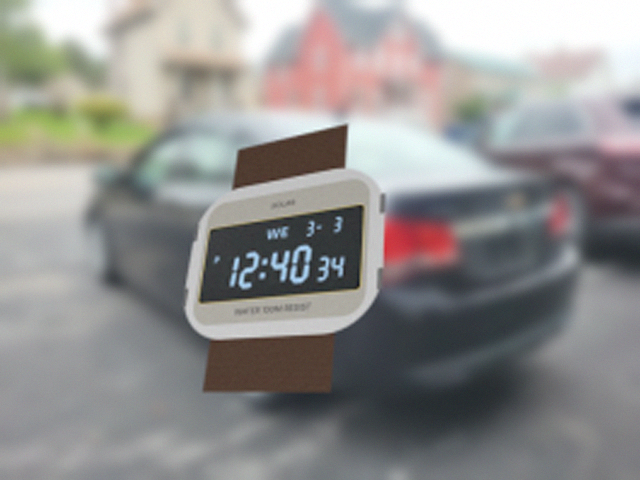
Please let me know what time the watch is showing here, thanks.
12:40:34
